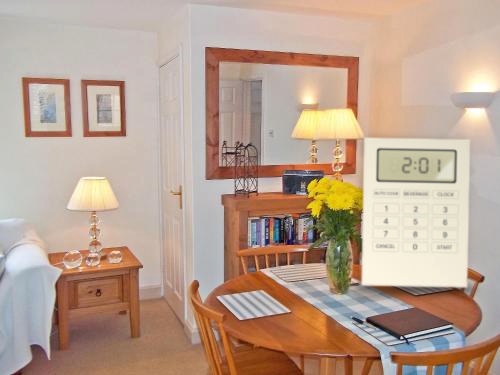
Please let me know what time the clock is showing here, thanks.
2:01
